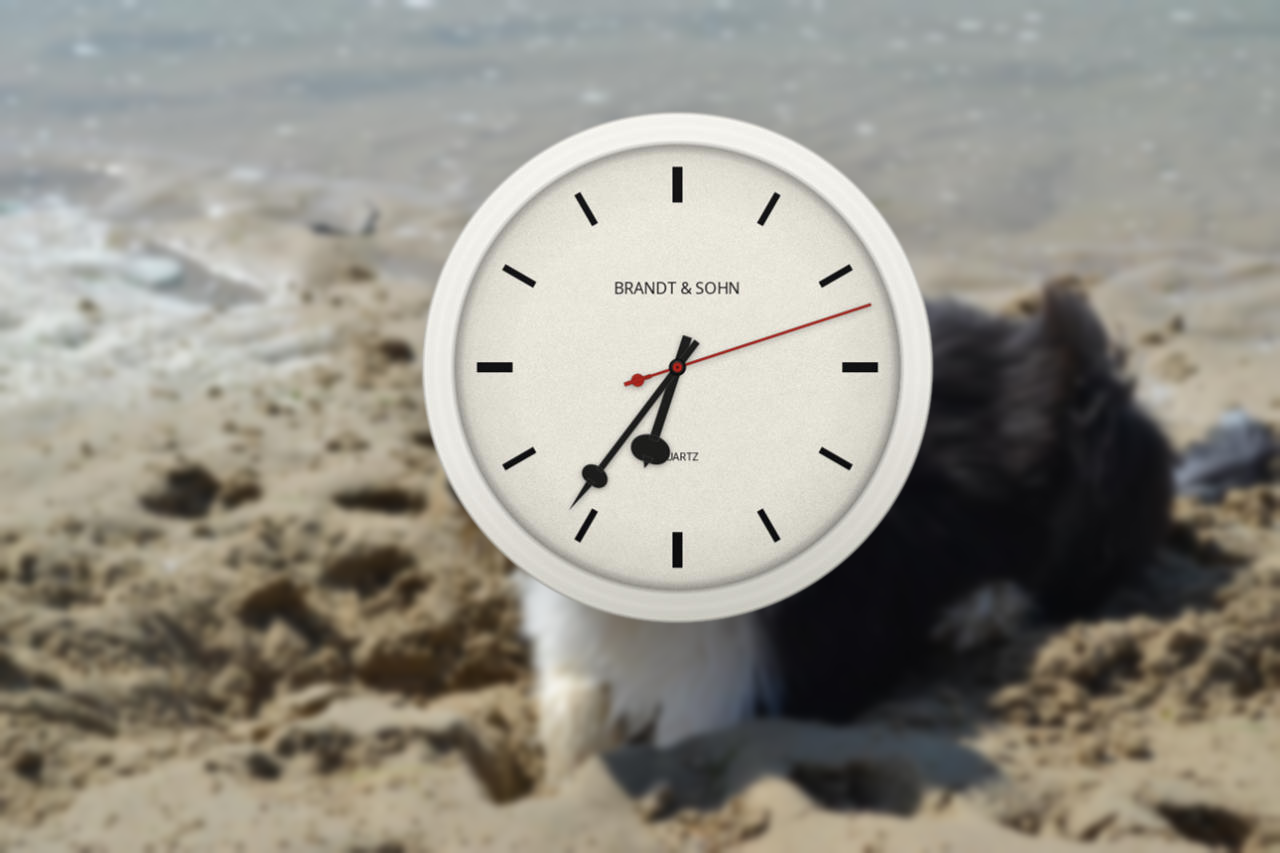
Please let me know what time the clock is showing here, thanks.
6:36:12
